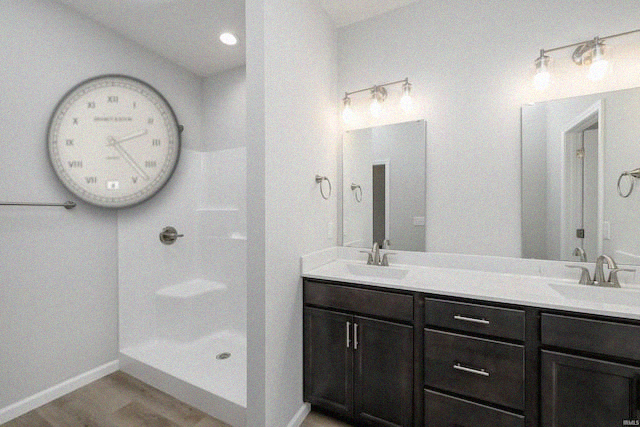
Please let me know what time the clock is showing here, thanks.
2:23
